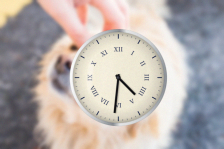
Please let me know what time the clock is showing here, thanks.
4:31
